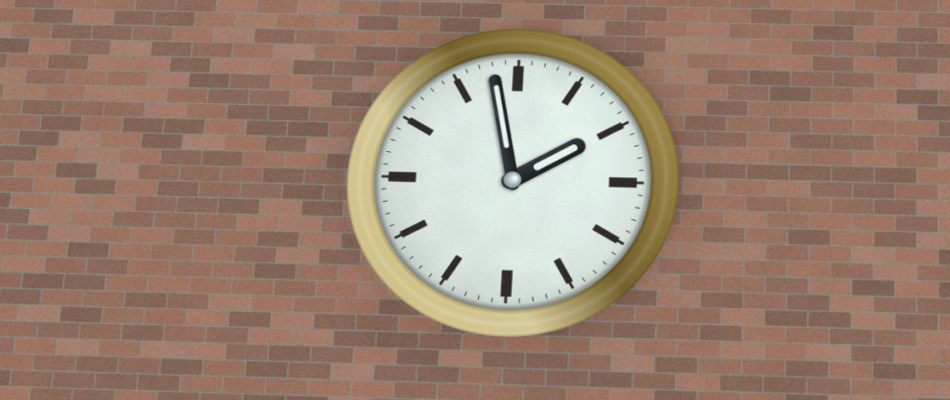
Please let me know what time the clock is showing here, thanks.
1:58
